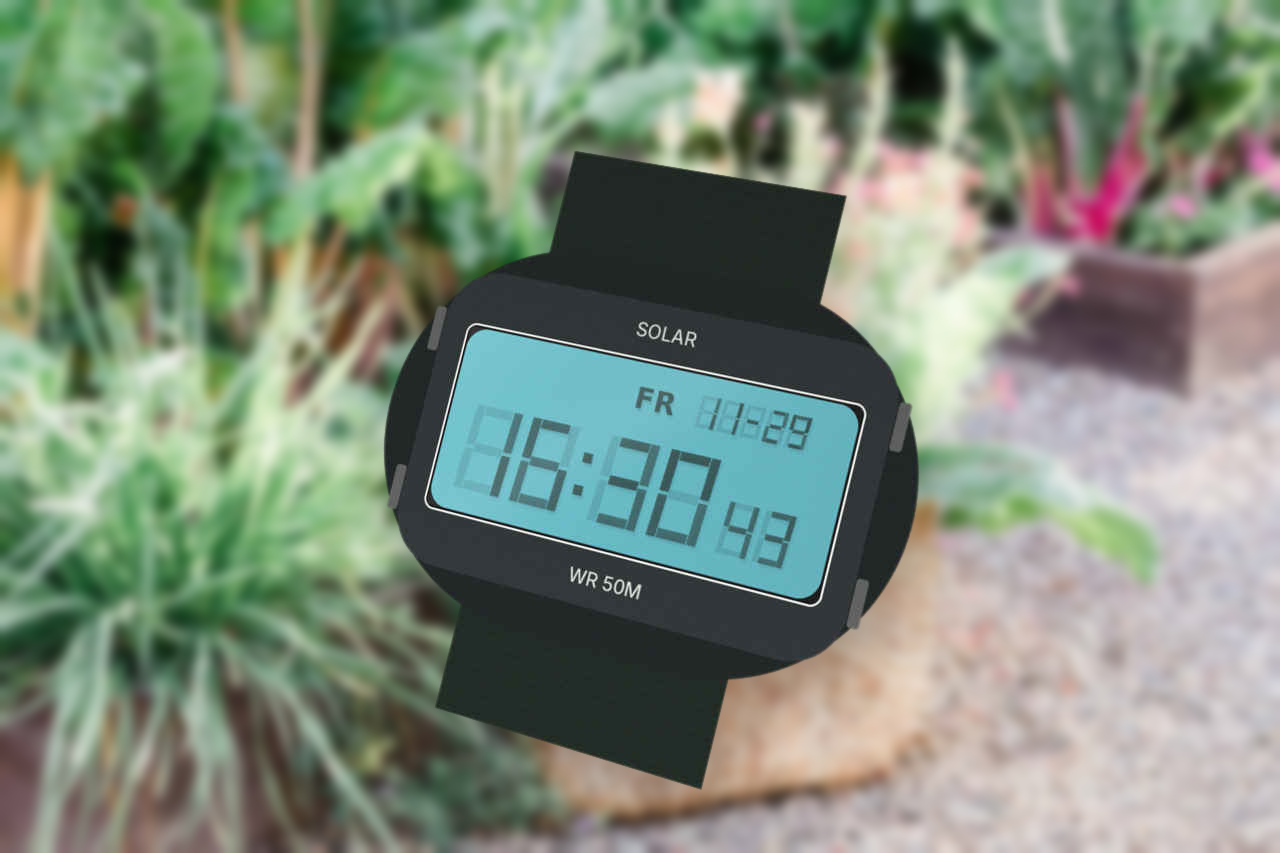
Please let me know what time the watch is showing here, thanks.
16:30:43
